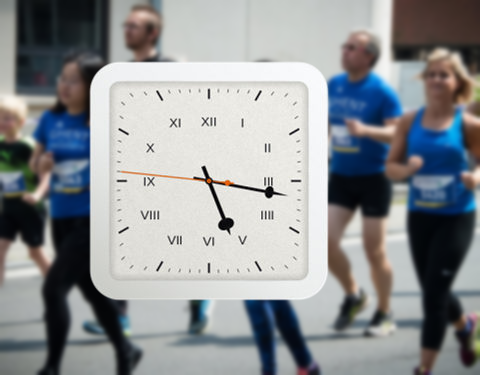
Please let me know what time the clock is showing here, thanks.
5:16:46
